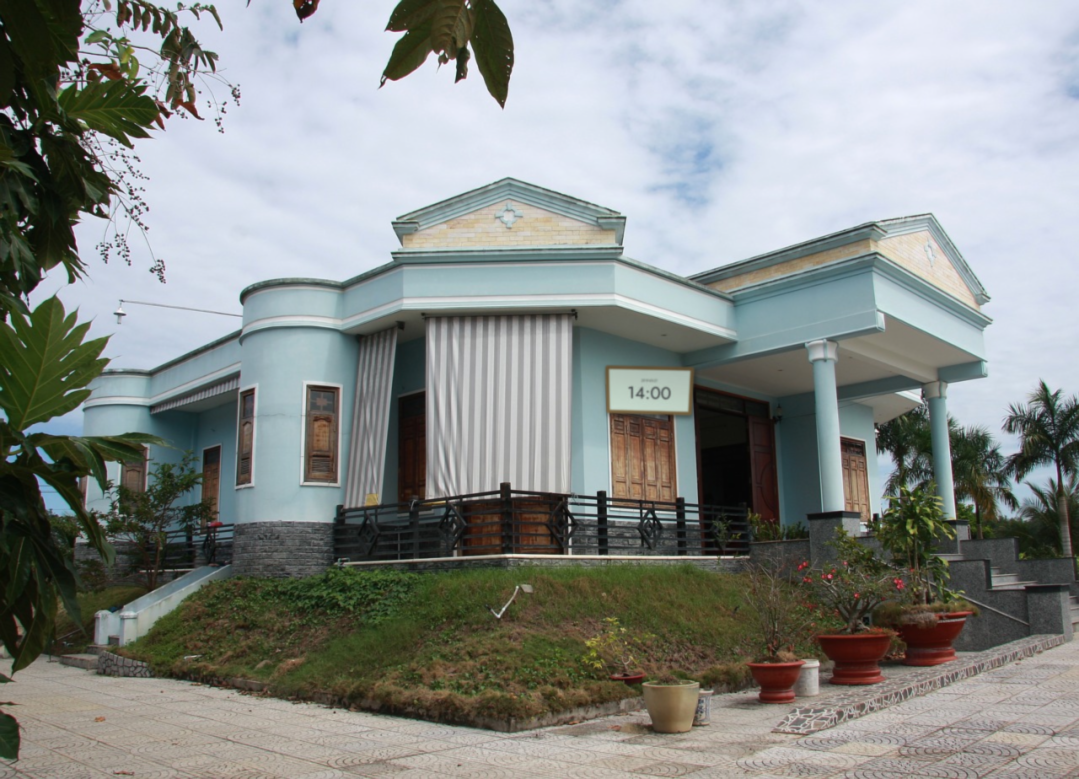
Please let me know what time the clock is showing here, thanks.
14:00
